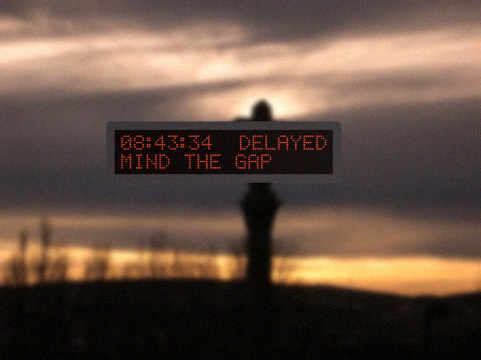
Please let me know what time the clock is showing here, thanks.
8:43:34
